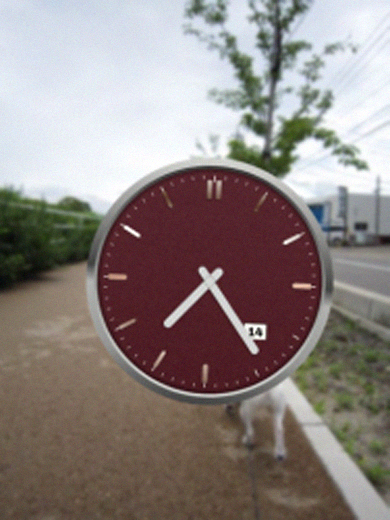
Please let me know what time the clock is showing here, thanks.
7:24
